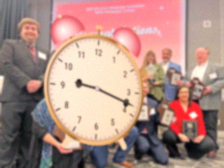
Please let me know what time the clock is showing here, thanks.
9:18
